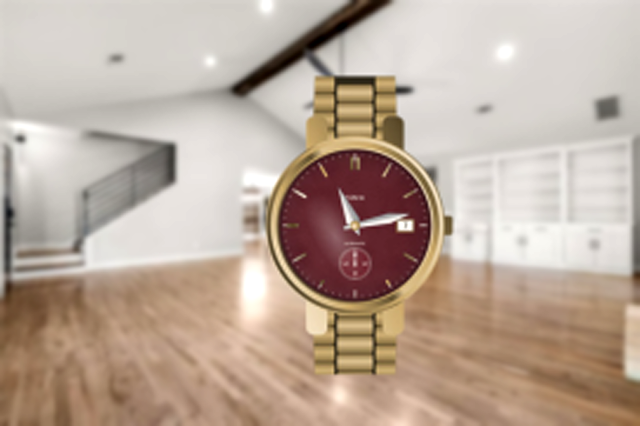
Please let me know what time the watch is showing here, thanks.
11:13
